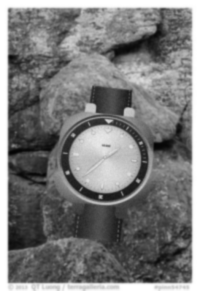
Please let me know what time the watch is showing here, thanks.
1:37
